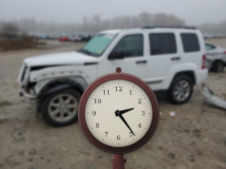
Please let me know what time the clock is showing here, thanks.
2:24
